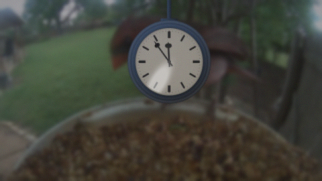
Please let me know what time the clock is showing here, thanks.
11:54
